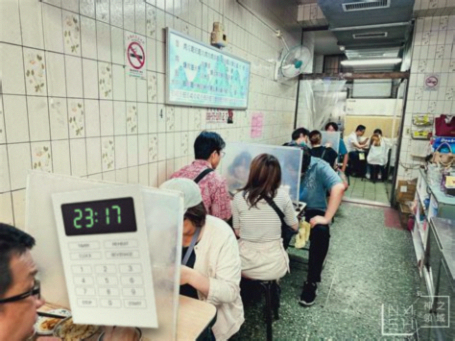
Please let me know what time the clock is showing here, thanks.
23:17
